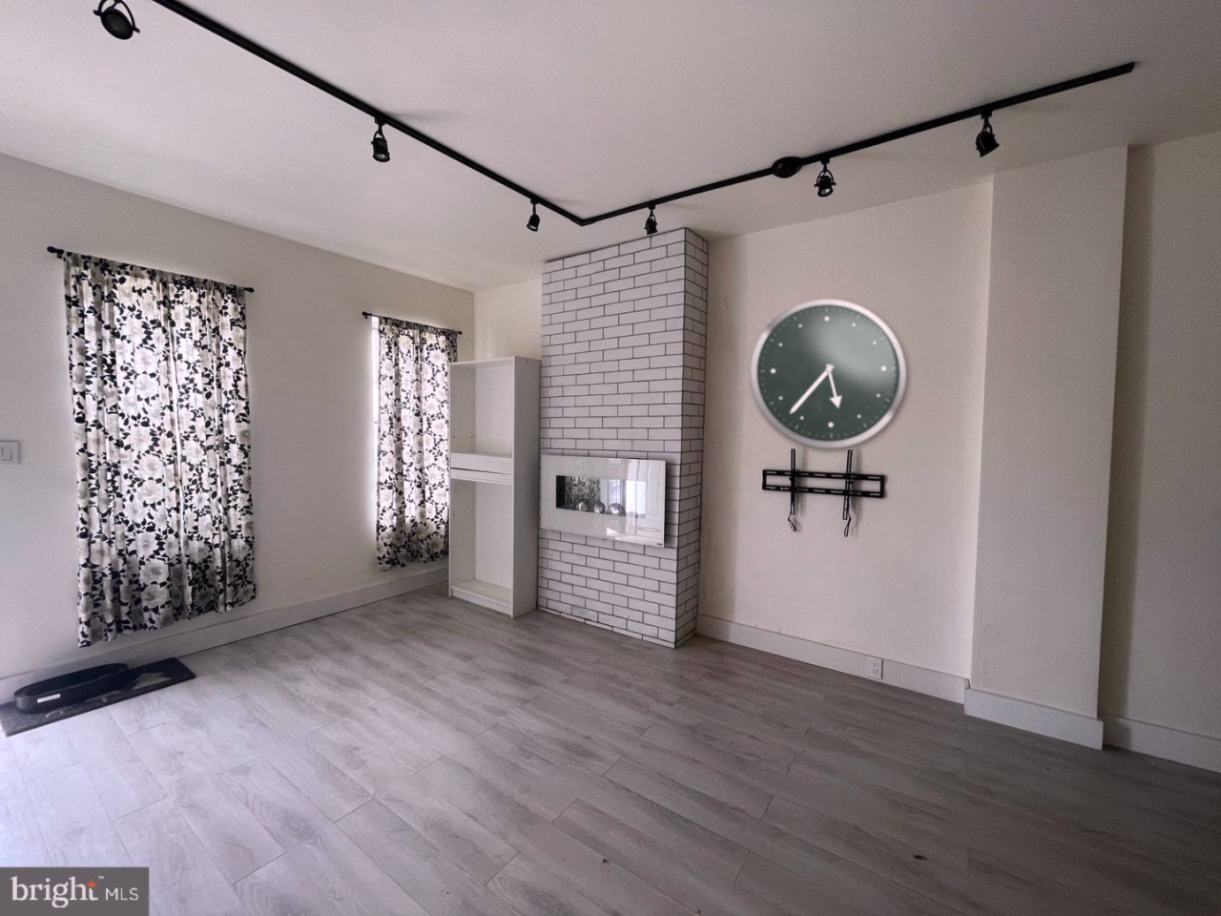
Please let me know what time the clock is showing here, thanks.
5:37
